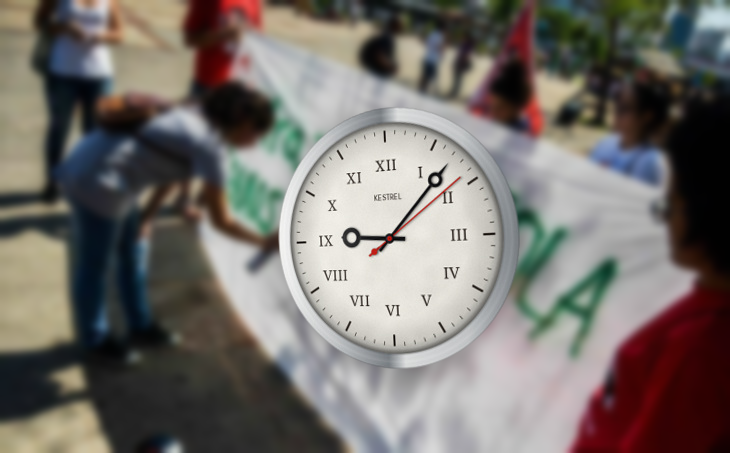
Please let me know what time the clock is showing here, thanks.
9:07:09
